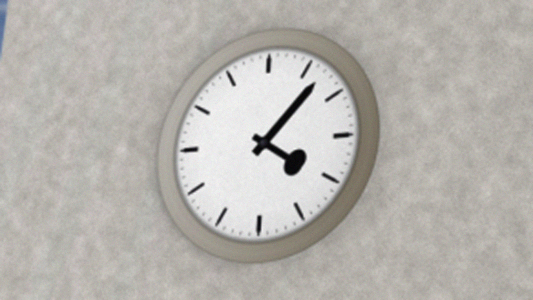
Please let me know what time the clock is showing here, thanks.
4:07
